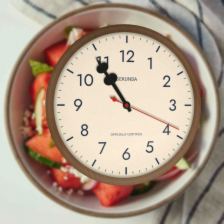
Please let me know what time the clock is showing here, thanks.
10:54:19
